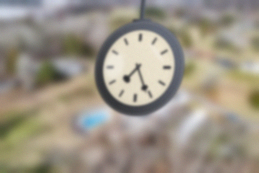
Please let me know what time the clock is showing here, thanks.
7:26
